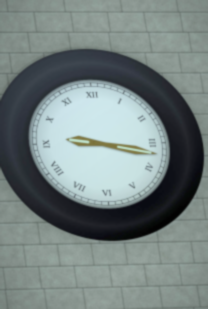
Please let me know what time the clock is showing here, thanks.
9:17
